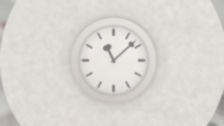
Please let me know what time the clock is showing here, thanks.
11:08
